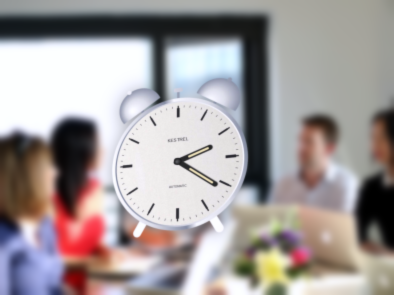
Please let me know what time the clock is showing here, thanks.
2:21
